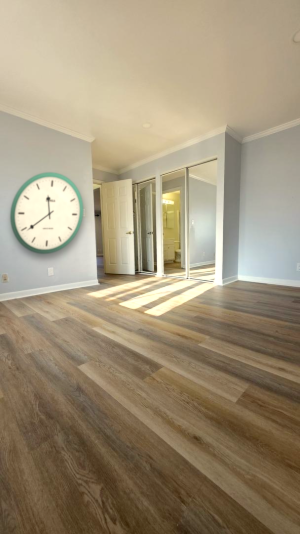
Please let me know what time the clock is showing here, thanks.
11:39
